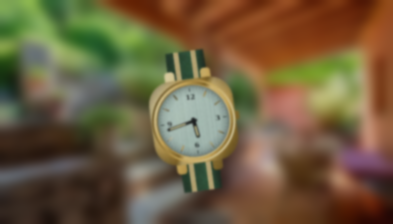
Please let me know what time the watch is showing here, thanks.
5:43
